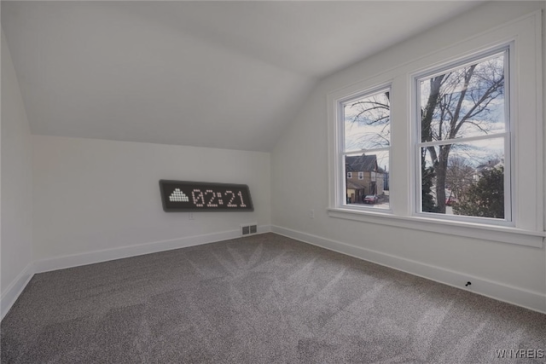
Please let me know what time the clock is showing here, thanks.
2:21
